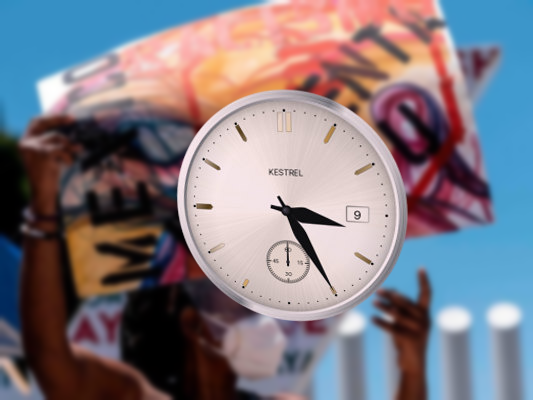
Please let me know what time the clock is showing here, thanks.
3:25
